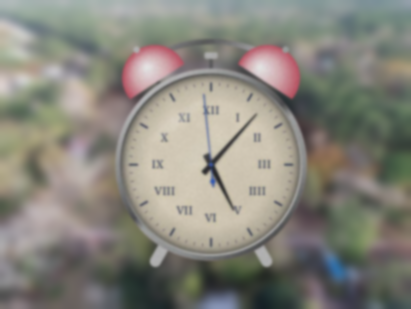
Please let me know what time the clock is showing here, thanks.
5:06:59
